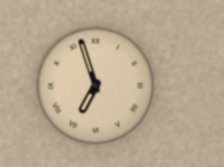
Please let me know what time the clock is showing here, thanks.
6:57
